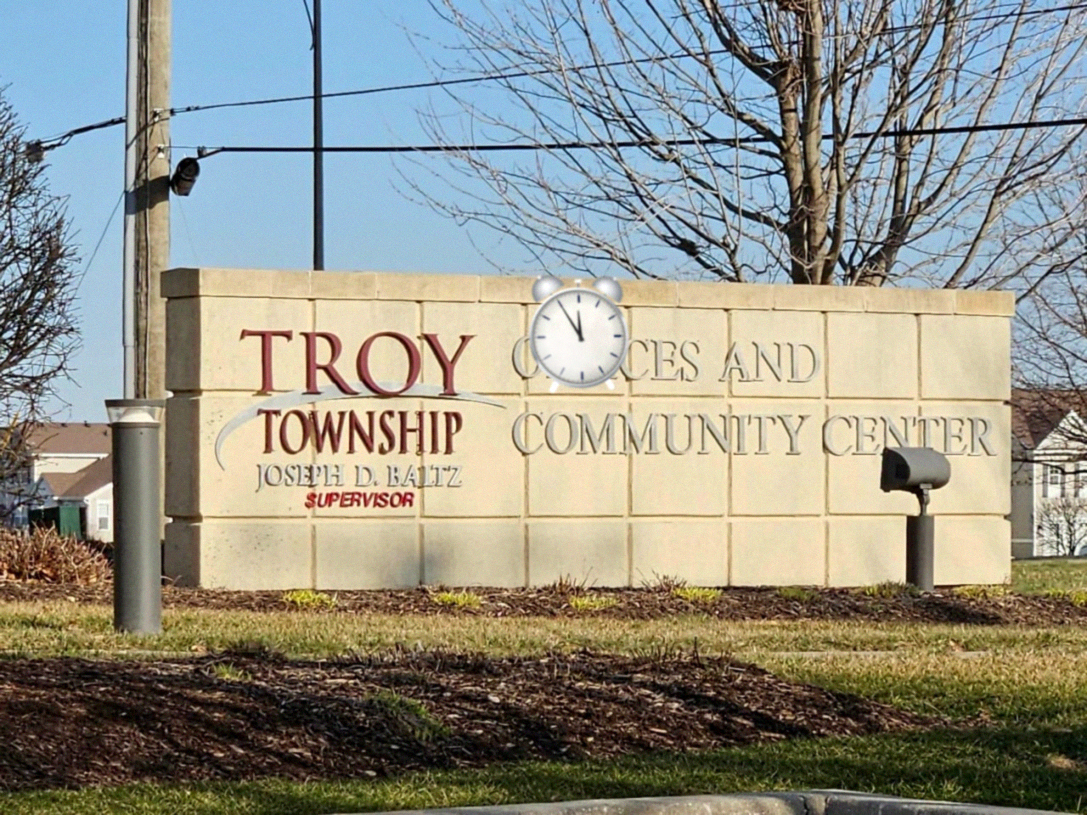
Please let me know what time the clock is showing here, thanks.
11:55
